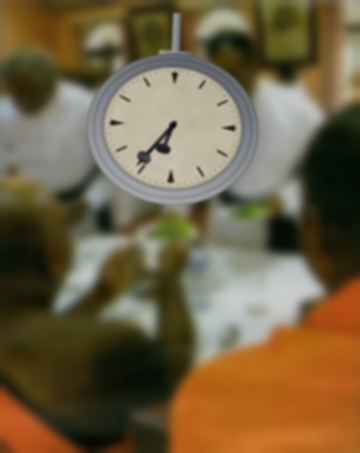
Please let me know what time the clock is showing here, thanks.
6:36
